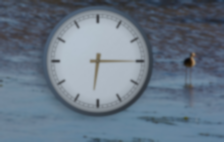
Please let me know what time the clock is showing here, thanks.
6:15
